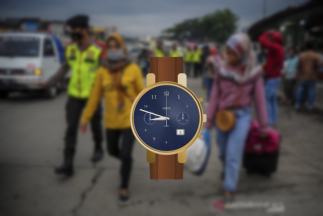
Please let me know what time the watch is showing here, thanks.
8:48
